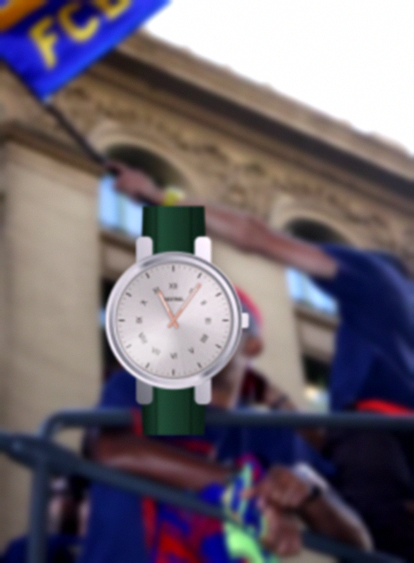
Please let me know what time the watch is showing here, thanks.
11:06
